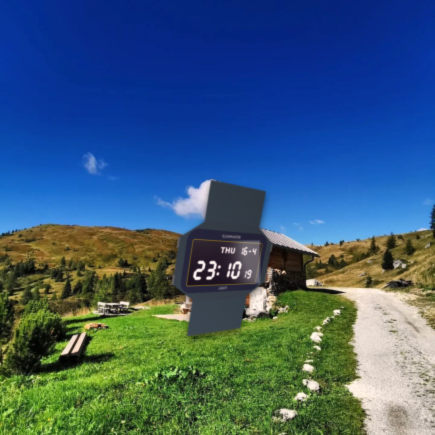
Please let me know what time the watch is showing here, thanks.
23:10
